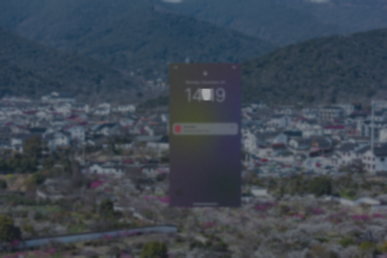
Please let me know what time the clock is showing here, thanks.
14:19
